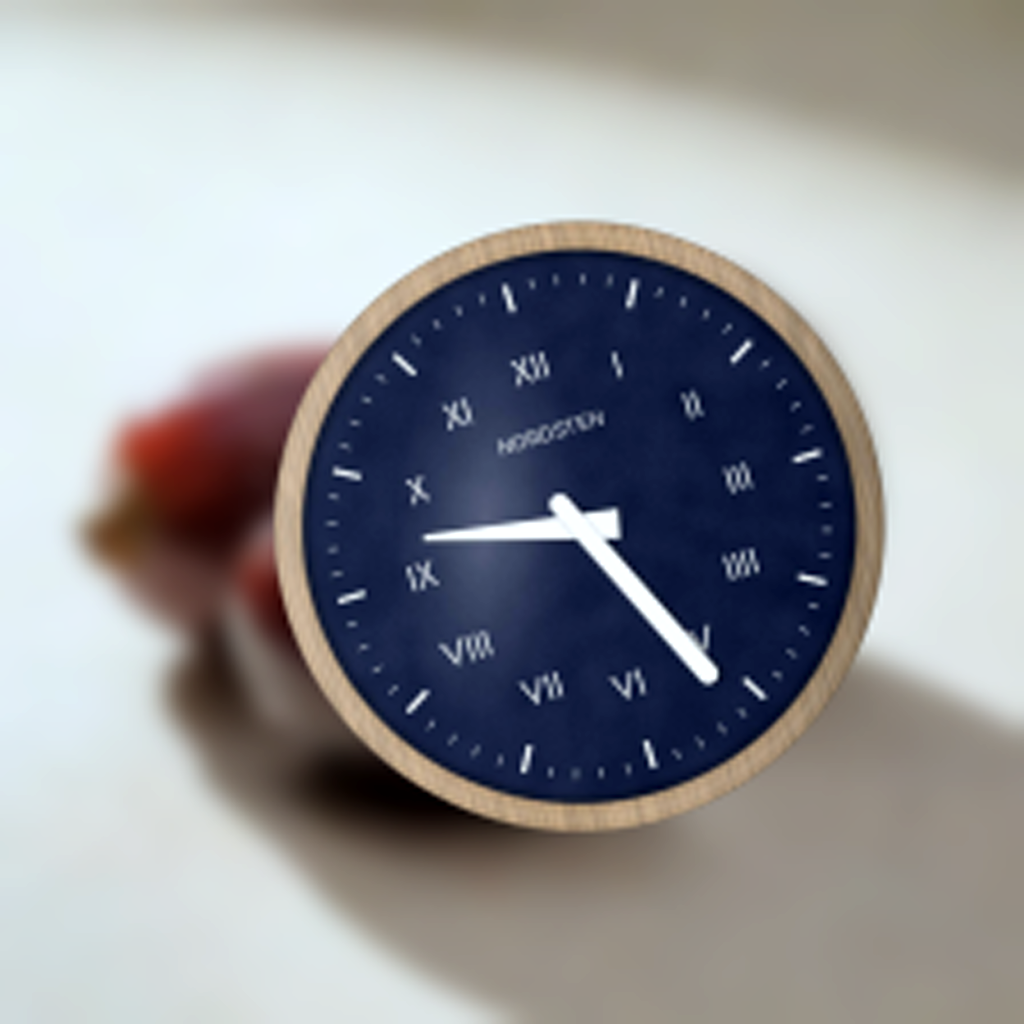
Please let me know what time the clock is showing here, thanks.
9:26
